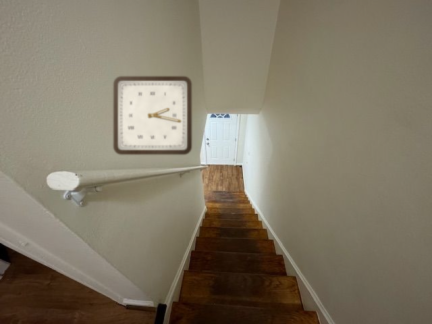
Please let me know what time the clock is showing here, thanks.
2:17
